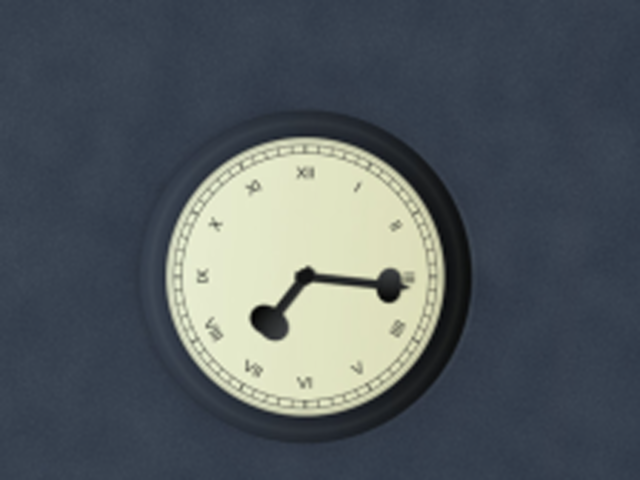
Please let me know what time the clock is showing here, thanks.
7:16
